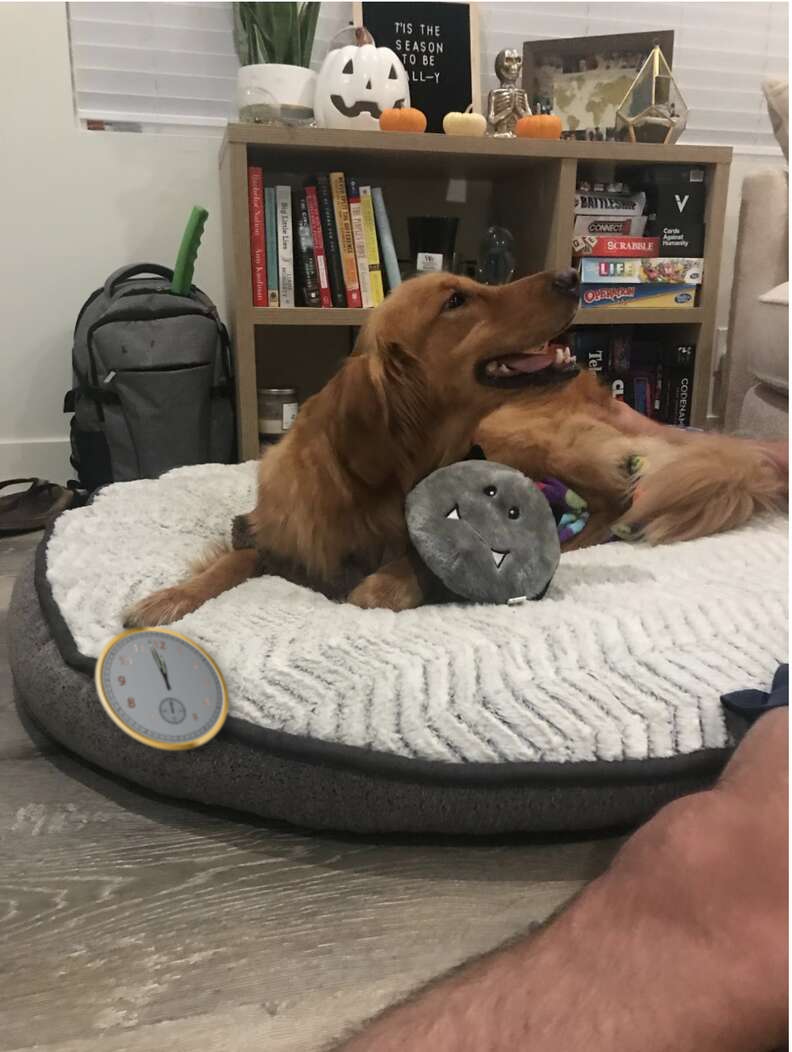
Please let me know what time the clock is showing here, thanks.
11:58
